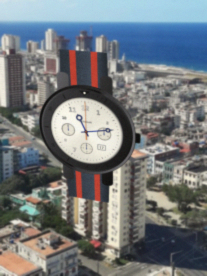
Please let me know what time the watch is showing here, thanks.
11:13
